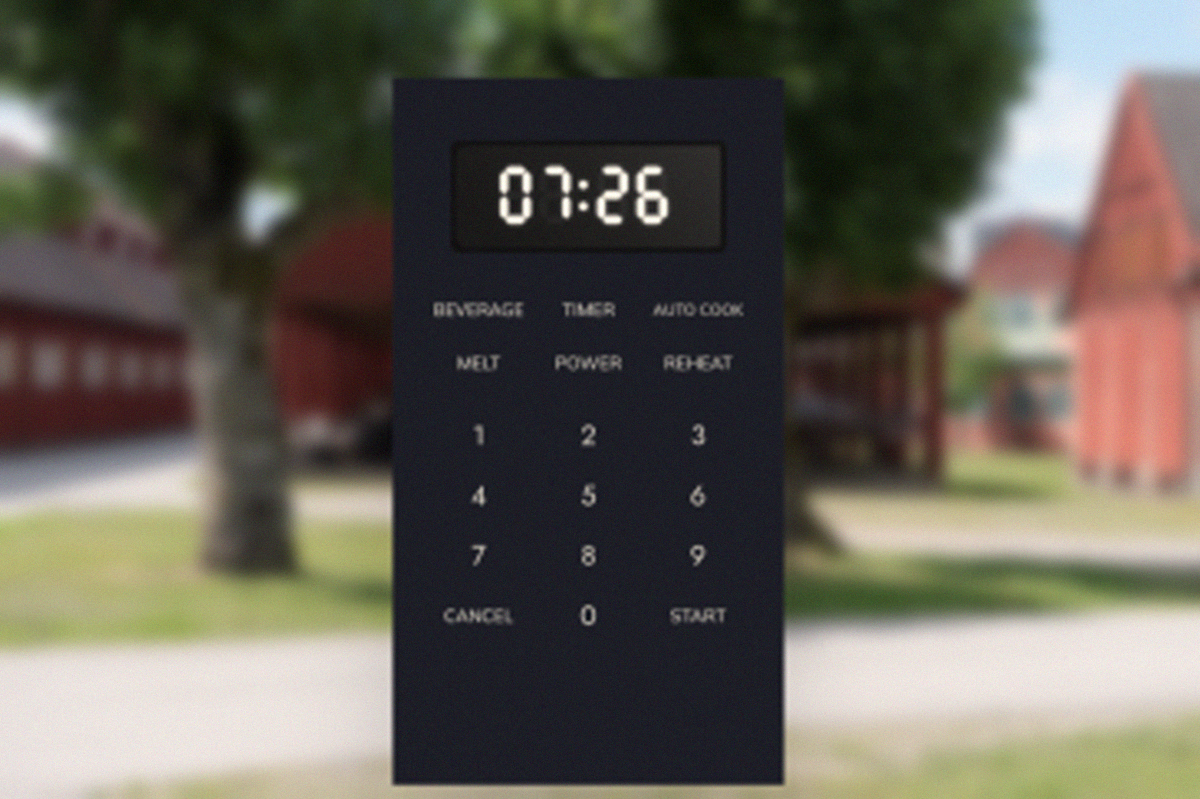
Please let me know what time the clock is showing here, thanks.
7:26
